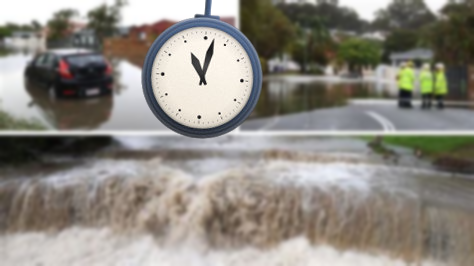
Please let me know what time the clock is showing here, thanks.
11:02
